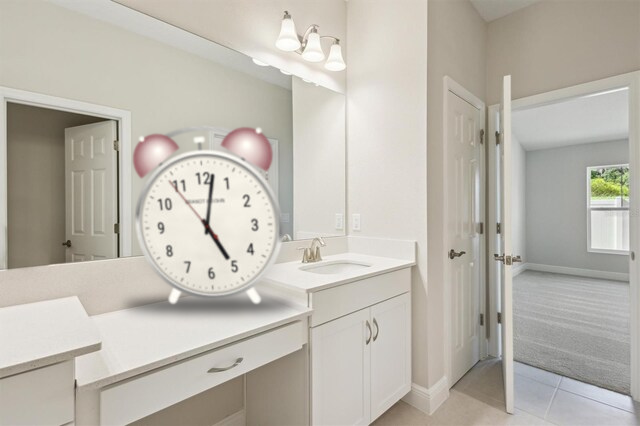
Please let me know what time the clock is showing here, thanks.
5:01:54
